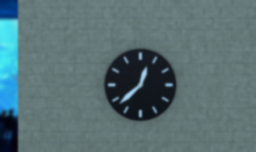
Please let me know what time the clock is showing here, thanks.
12:38
